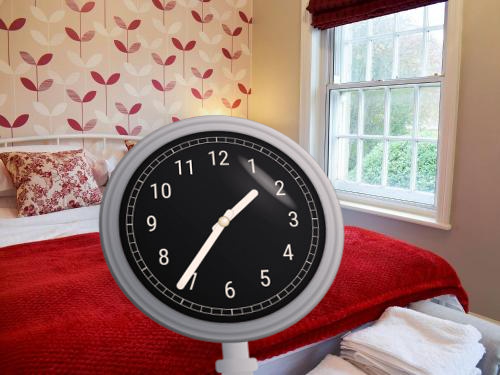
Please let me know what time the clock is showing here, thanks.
1:36
